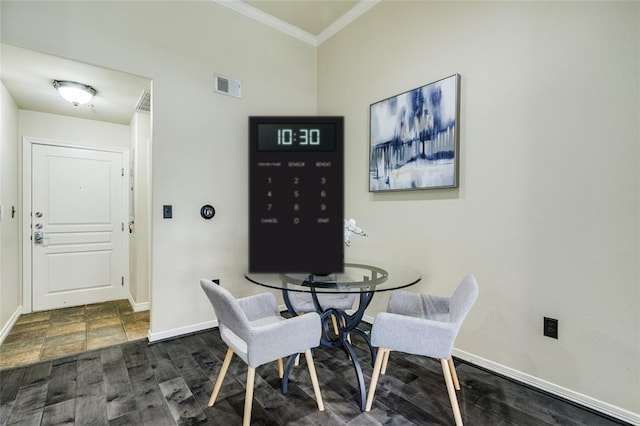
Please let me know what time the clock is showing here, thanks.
10:30
